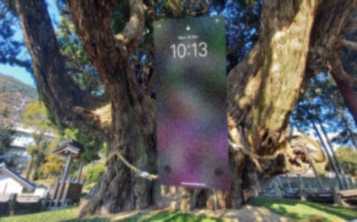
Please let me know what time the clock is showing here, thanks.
10:13
